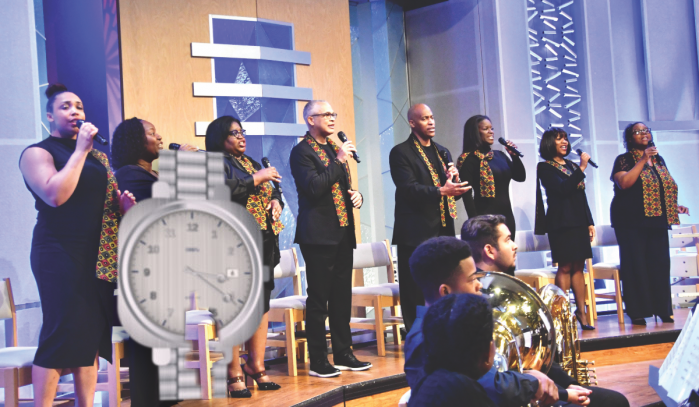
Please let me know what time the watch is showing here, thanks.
3:21
